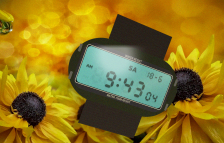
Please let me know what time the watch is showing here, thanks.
9:43:04
